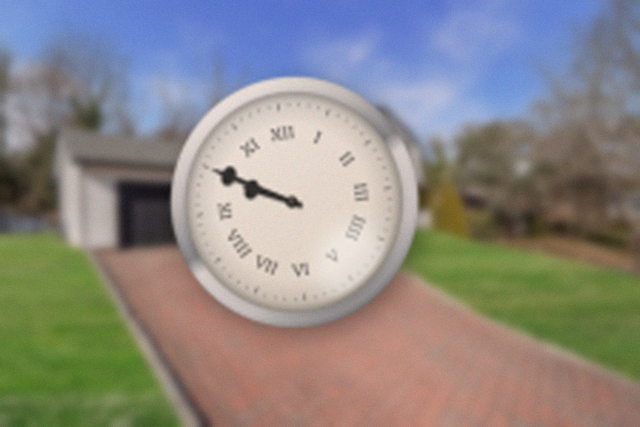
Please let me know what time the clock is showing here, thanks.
9:50
